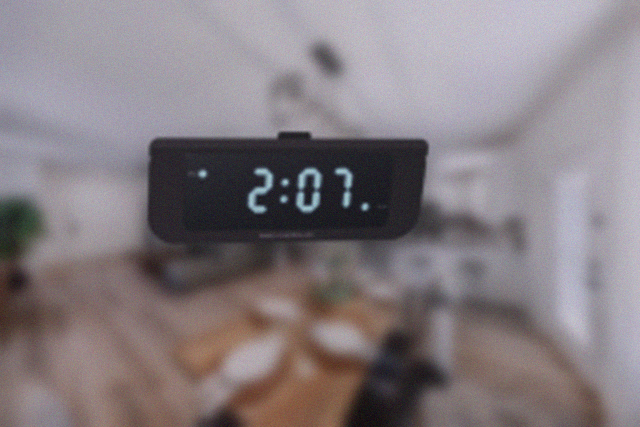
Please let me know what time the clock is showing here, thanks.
2:07
